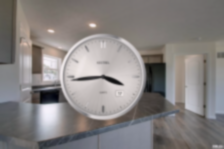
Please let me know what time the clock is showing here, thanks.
3:44
